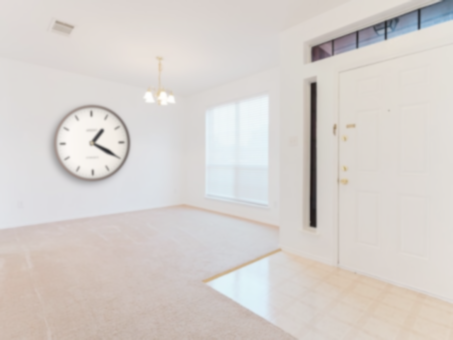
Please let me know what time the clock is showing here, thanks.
1:20
